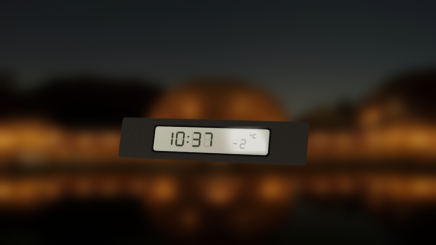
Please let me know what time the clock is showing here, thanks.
10:37
